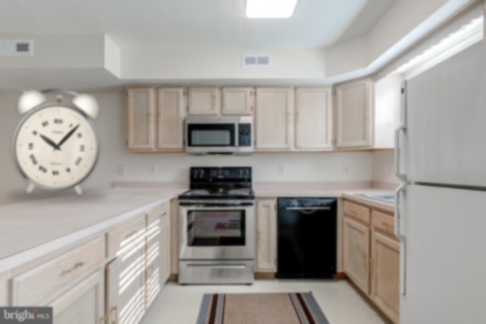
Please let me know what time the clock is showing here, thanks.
10:07
